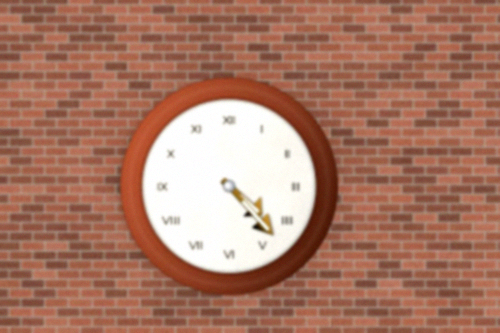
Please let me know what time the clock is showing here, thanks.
4:23
